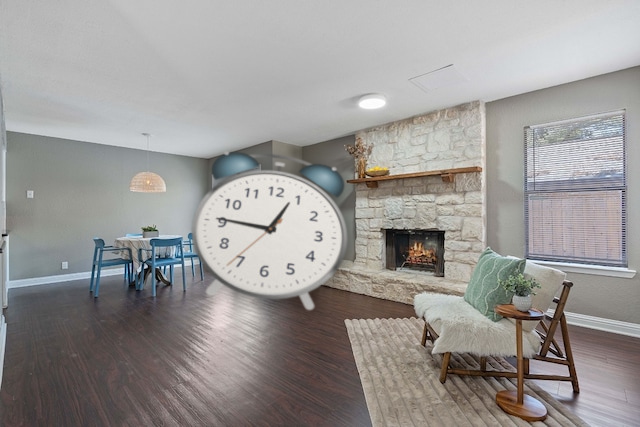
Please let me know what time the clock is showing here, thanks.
12:45:36
